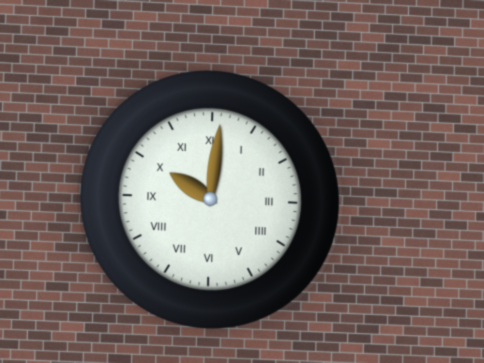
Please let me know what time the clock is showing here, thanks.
10:01
